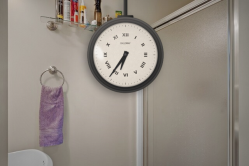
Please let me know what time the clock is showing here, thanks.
6:36
